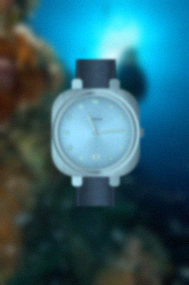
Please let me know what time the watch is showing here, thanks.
11:14
